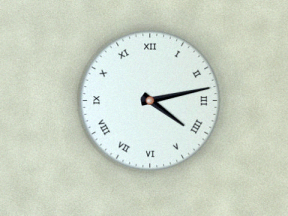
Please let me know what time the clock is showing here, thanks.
4:13
